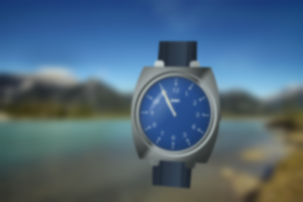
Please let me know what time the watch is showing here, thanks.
10:55
